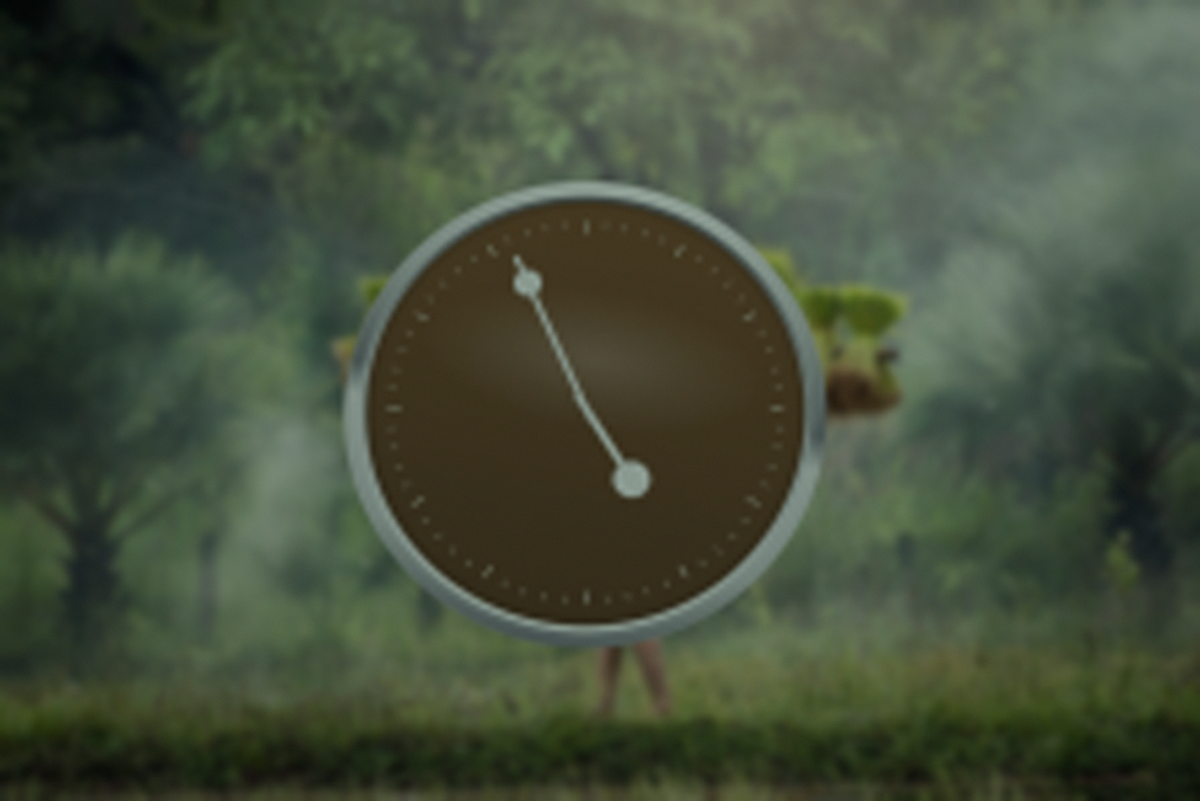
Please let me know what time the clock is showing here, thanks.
4:56
